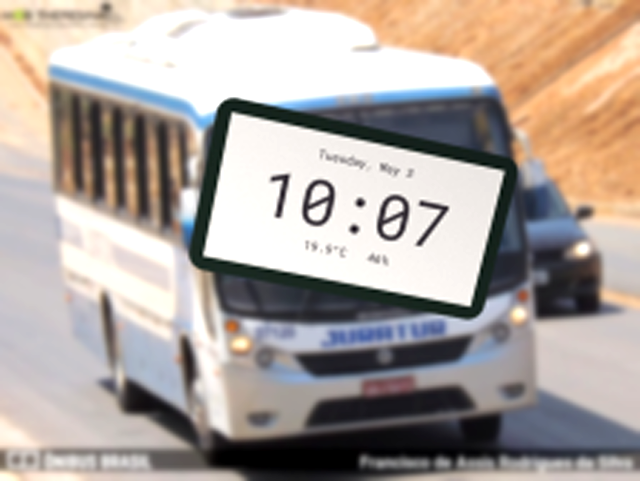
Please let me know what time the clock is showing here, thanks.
10:07
